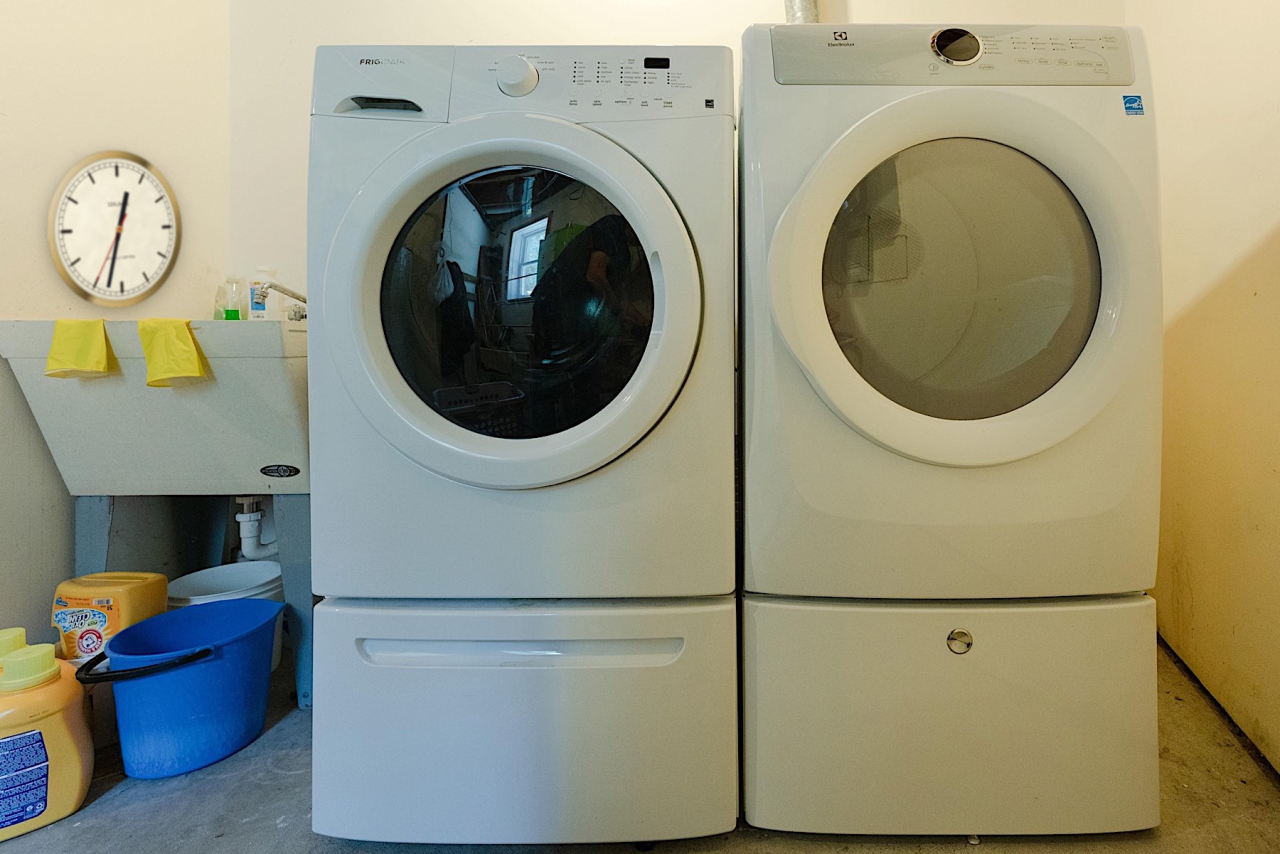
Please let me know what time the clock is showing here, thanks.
12:32:35
